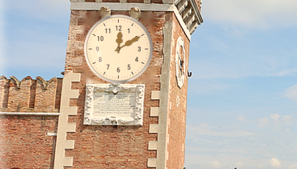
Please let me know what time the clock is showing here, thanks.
12:10
